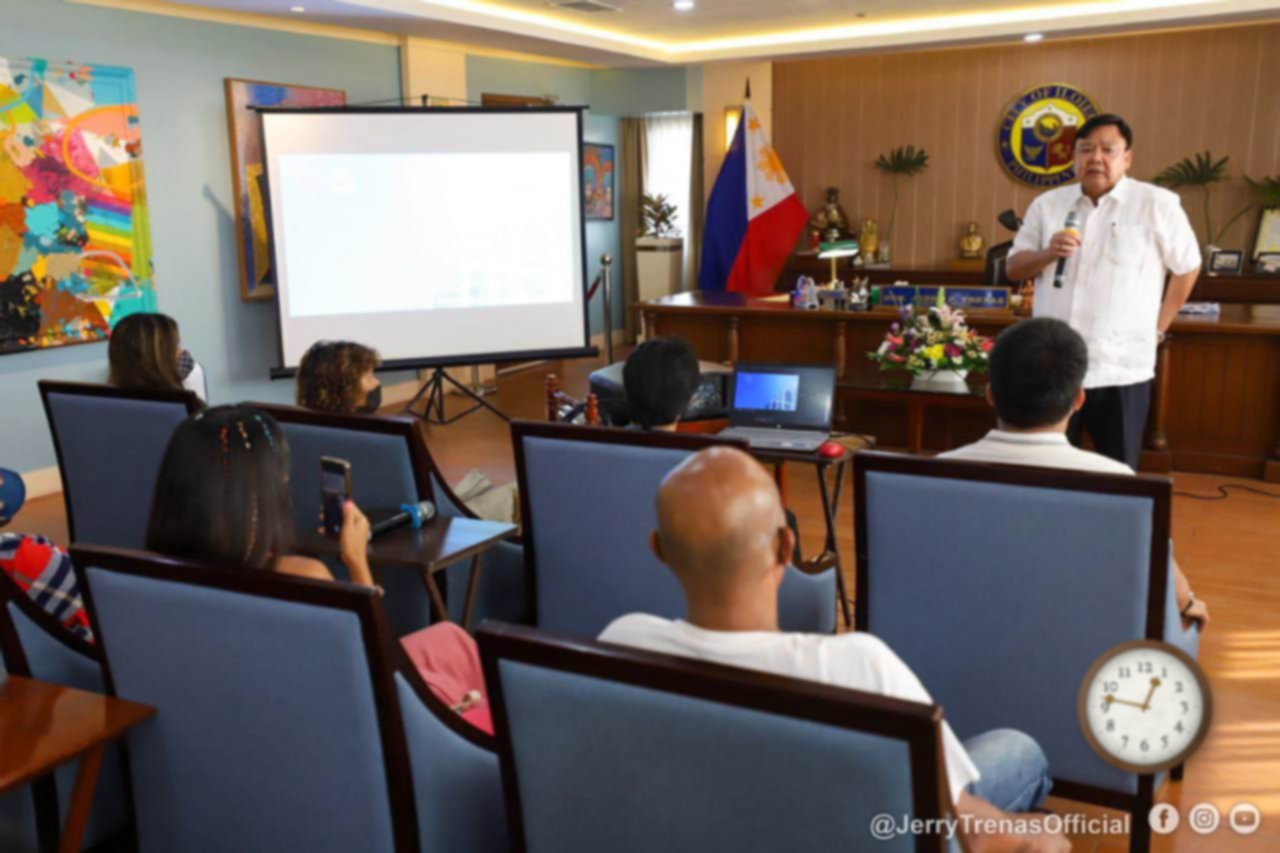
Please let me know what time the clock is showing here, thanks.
12:47
